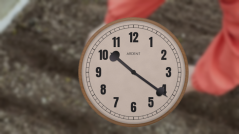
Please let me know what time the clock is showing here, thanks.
10:21
